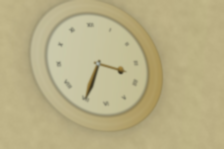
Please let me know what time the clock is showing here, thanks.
3:35
